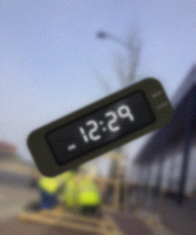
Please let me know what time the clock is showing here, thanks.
12:29
